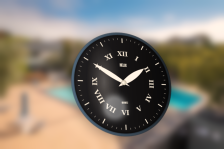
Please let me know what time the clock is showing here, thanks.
1:50
